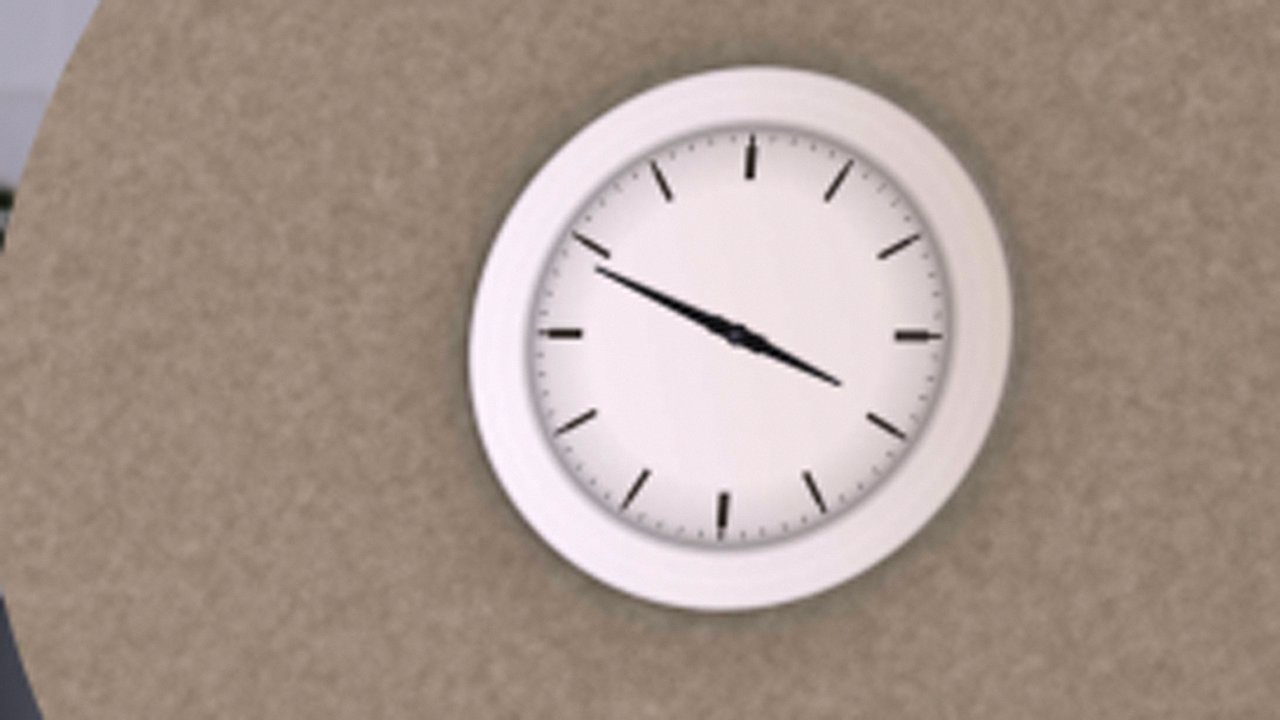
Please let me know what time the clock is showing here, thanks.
3:49
